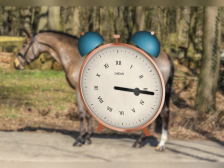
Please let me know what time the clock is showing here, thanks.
3:16
